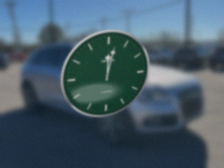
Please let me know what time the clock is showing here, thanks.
12:02
